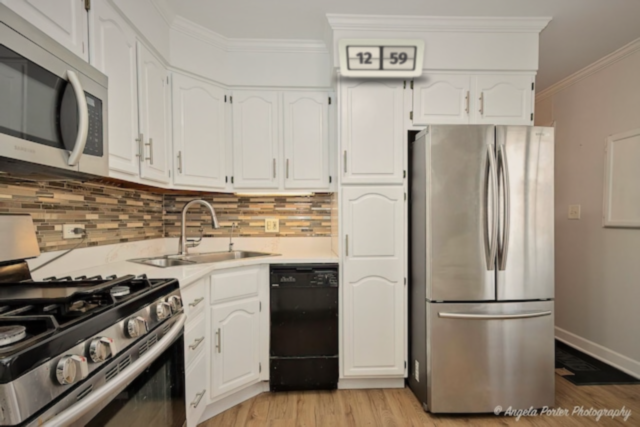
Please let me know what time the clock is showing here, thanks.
12:59
